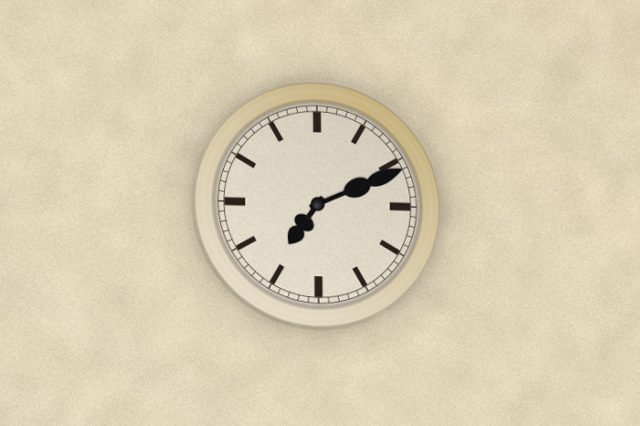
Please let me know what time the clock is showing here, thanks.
7:11
